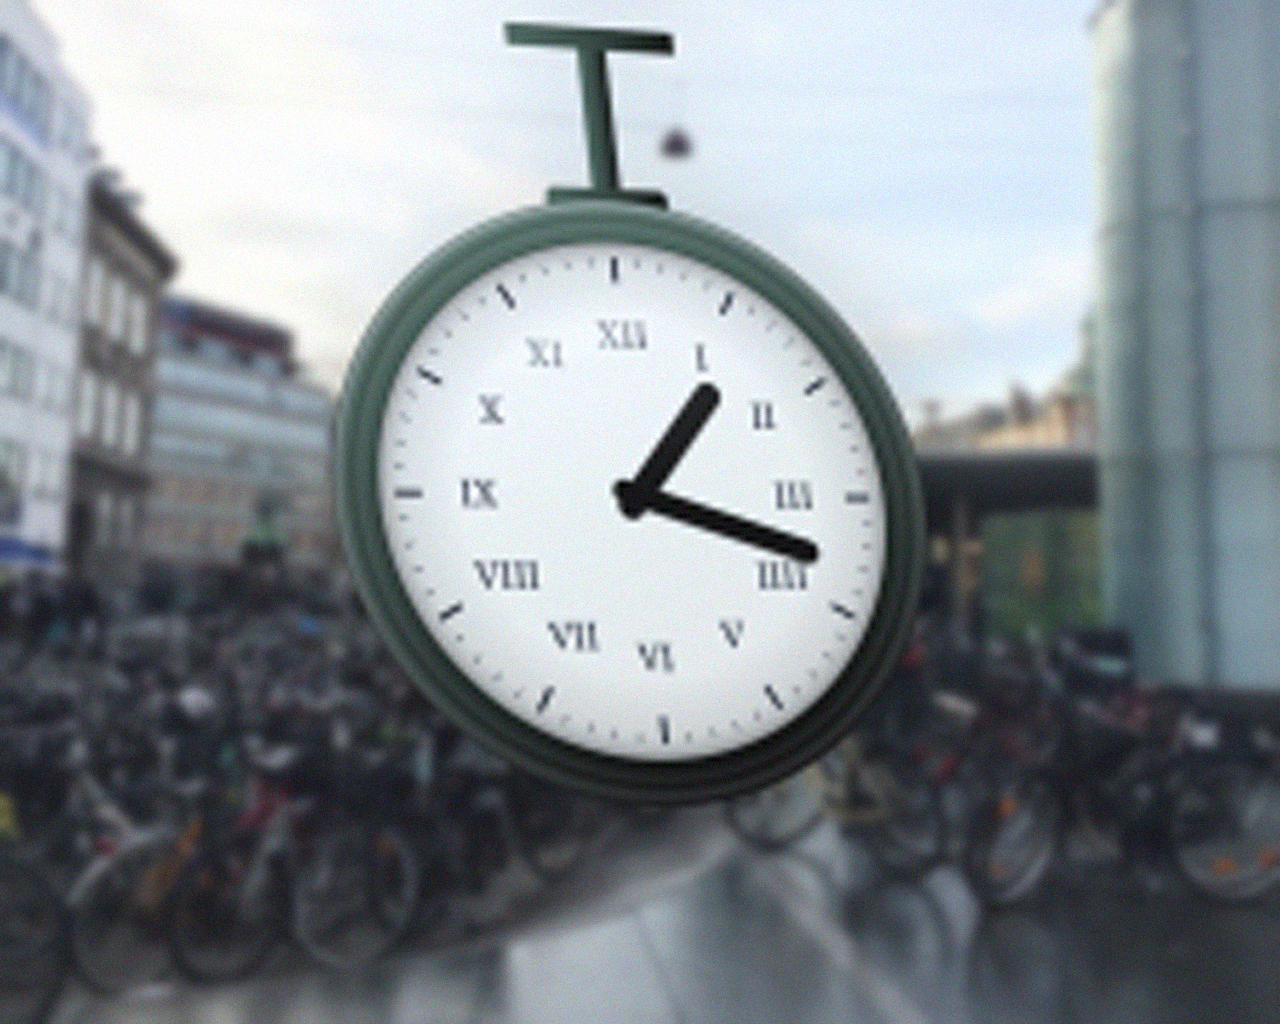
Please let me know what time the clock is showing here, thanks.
1:18
